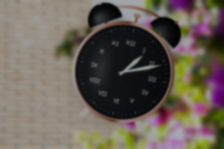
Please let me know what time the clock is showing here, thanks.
1:11
